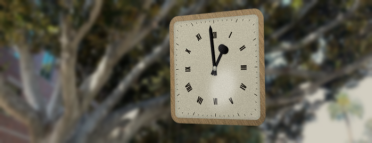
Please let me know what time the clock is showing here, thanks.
12:59
